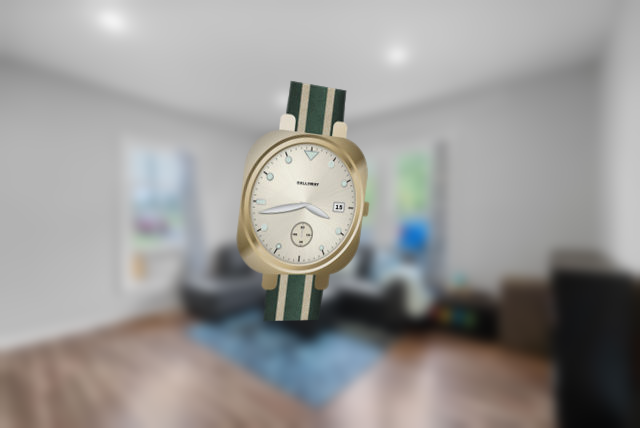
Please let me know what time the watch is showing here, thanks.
3:43
